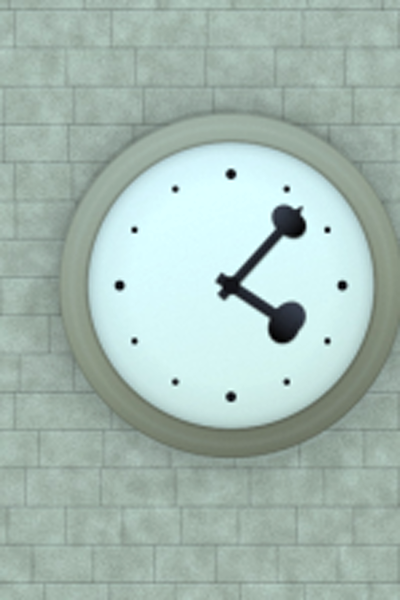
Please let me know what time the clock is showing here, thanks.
4:07
